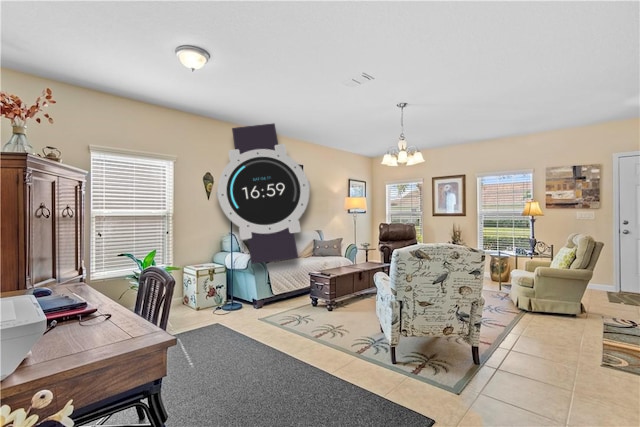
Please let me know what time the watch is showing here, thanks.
16:59
